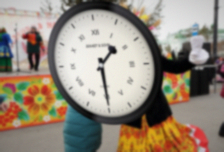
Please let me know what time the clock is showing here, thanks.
1:30
